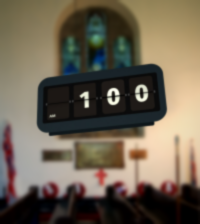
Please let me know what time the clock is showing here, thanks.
1:00
